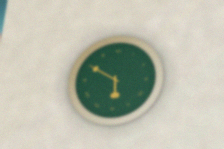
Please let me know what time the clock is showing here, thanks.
5:50
